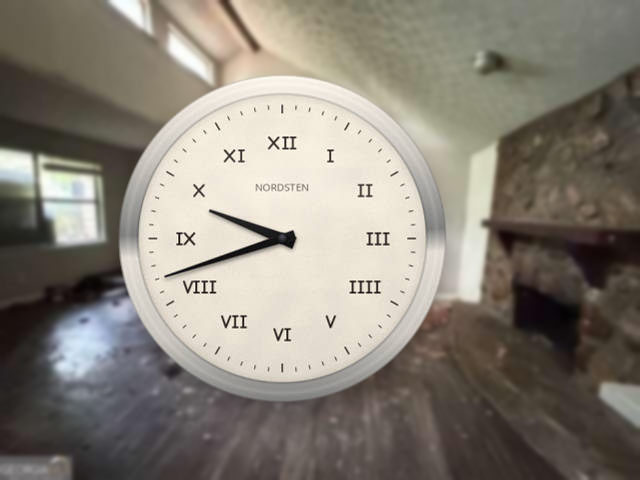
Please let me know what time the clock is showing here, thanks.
9:42
